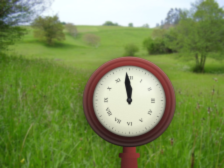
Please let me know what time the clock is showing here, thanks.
11:59
